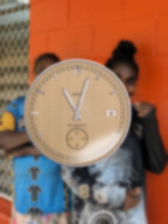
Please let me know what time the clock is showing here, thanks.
11:03
